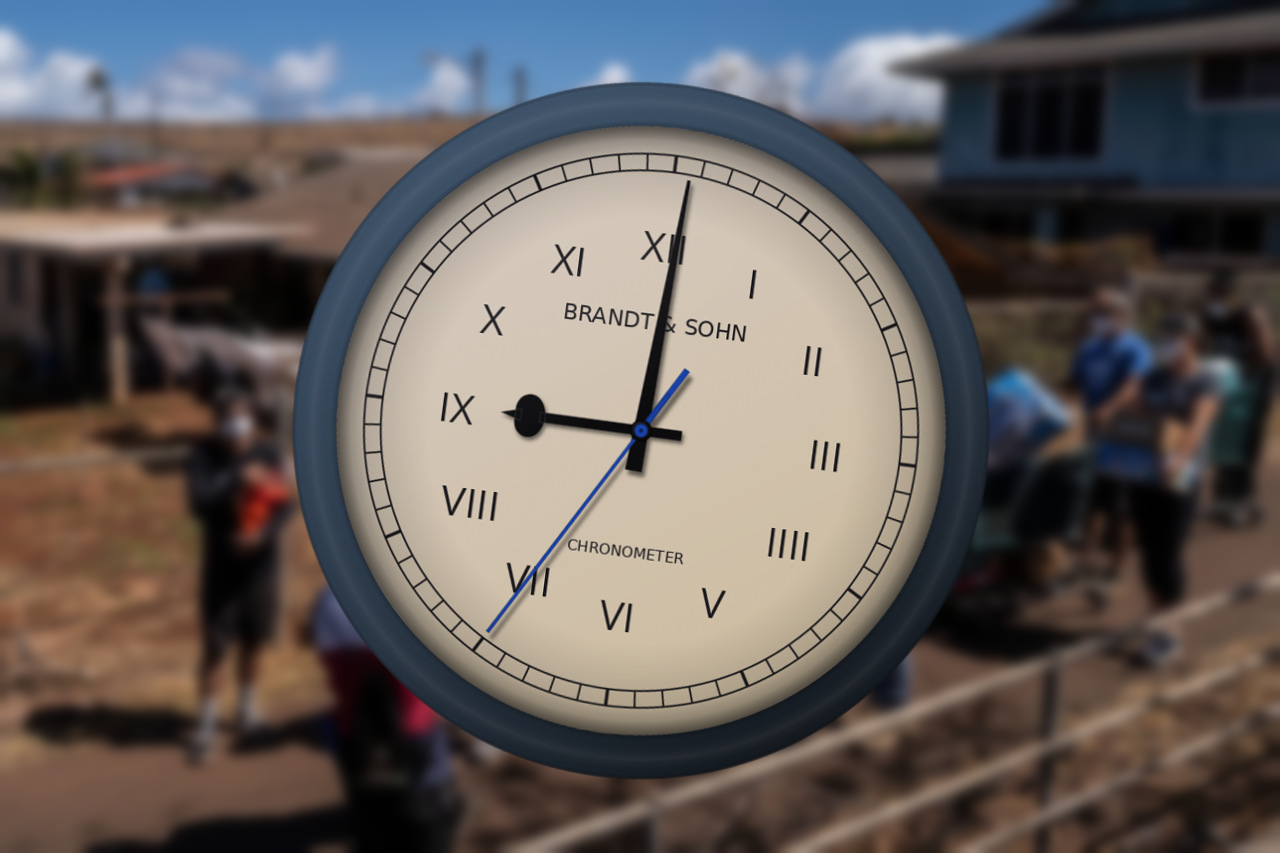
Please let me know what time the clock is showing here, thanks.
9:00:35
